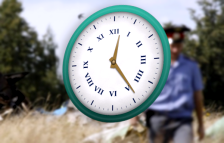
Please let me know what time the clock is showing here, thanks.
12:24
